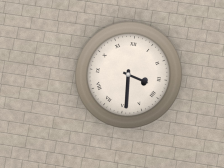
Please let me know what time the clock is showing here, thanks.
3:29
